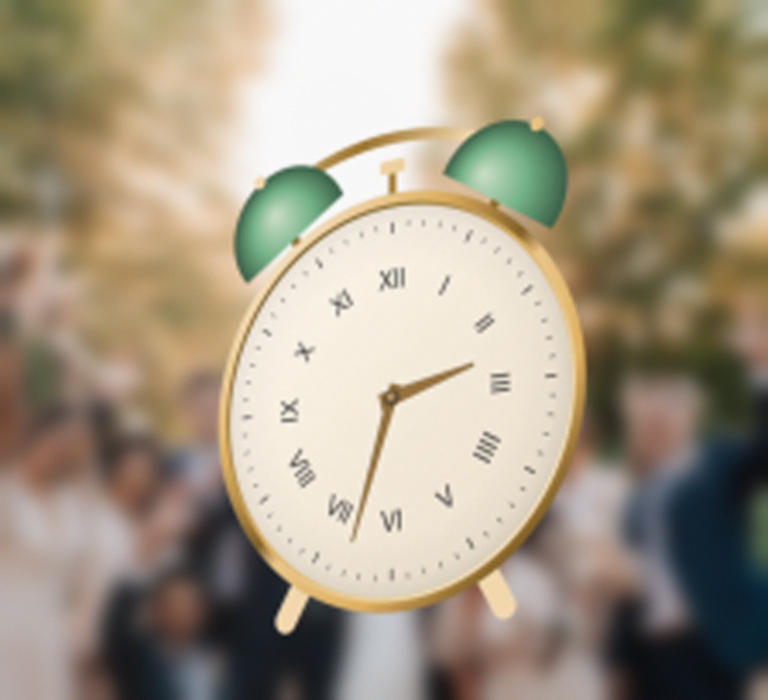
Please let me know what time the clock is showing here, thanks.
2:33
